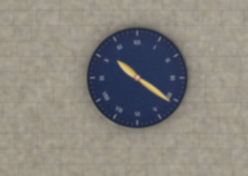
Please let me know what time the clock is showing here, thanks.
10:21
